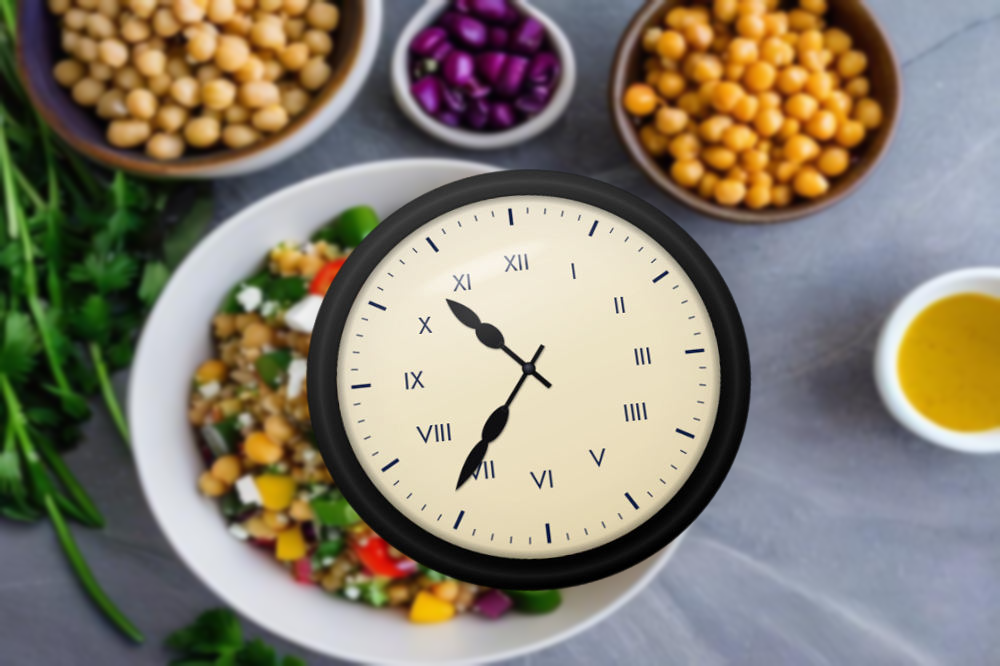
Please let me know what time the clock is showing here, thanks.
10:36
